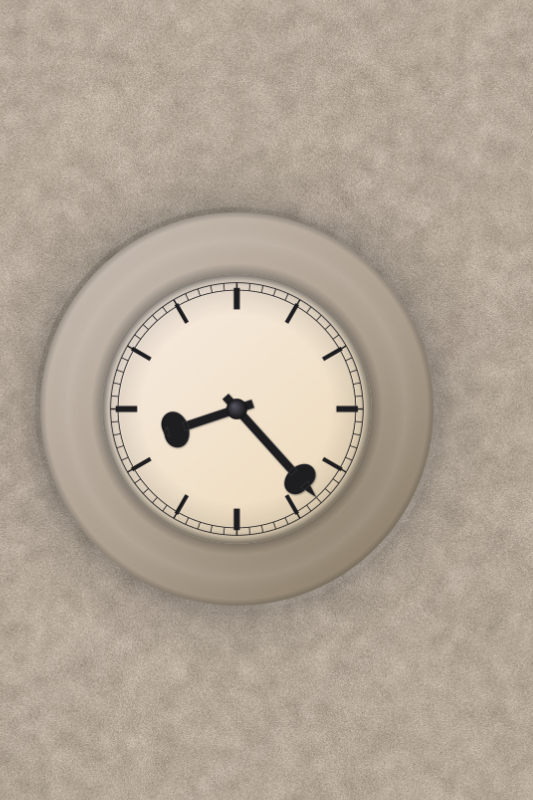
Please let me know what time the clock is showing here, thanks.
8:23
